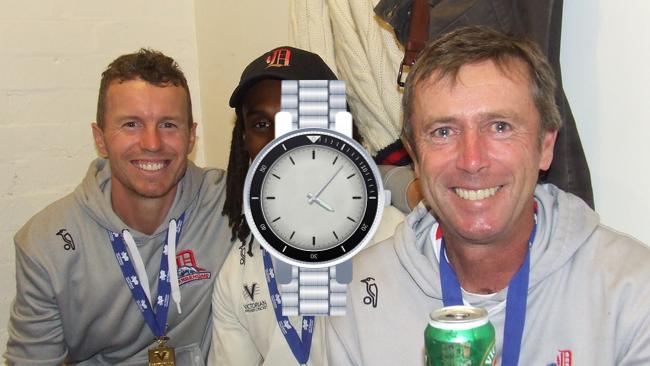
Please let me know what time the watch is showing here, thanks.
4:07
